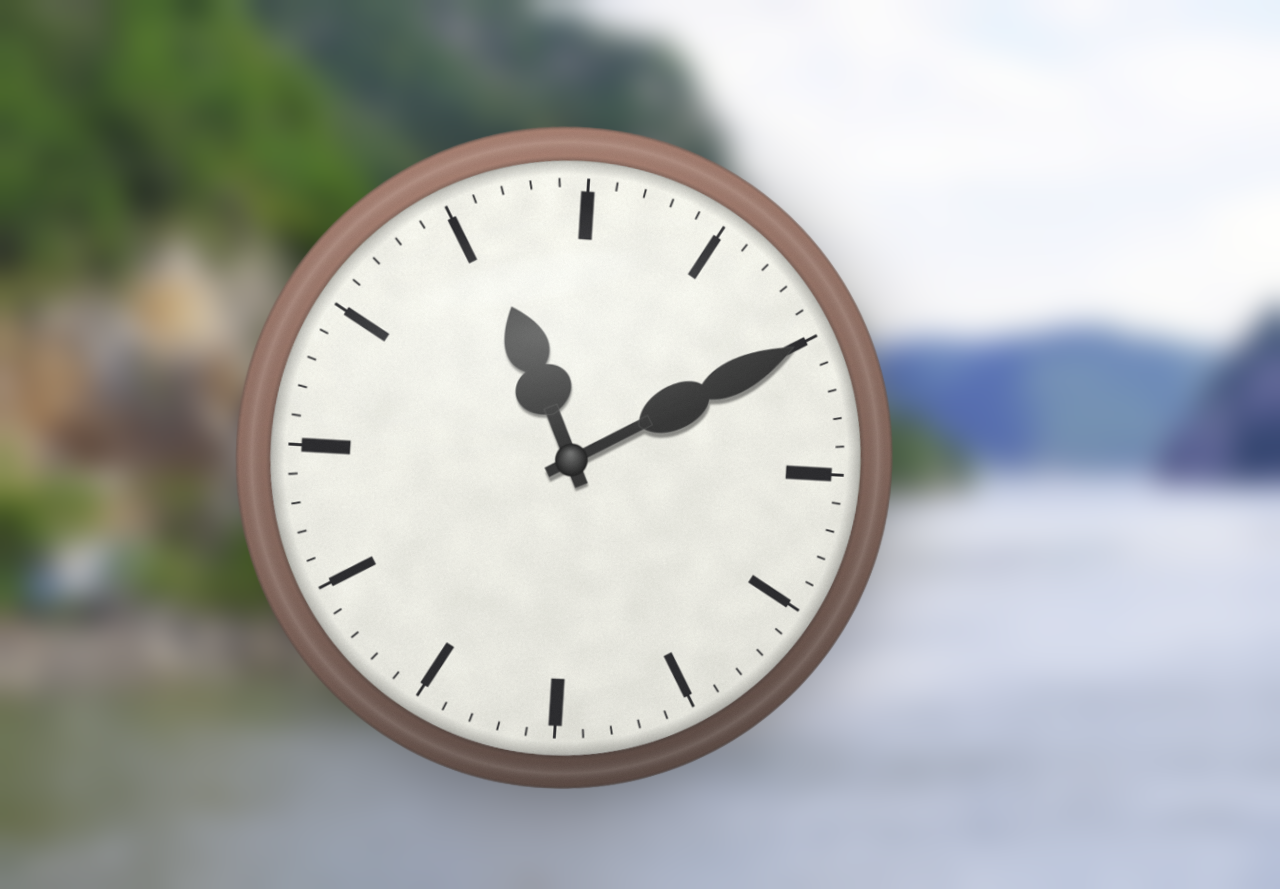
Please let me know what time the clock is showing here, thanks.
11:10
